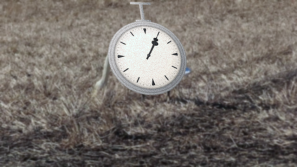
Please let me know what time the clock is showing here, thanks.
1:05
